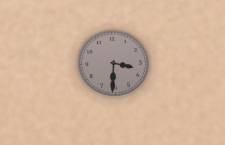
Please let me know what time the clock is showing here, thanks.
3:31
